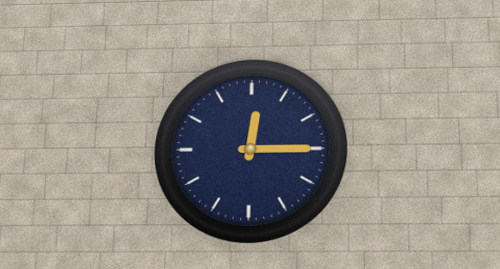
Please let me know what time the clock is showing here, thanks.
12:15
